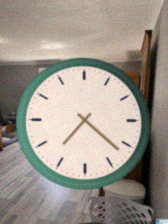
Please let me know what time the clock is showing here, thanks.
7:22
